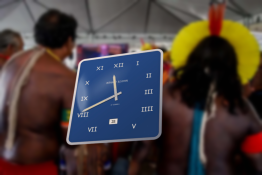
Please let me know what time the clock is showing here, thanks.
11:41
